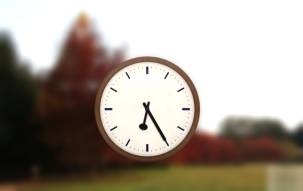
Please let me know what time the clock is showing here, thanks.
6:25
